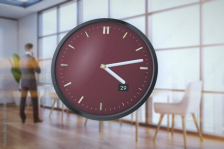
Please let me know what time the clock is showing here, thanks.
4:13
